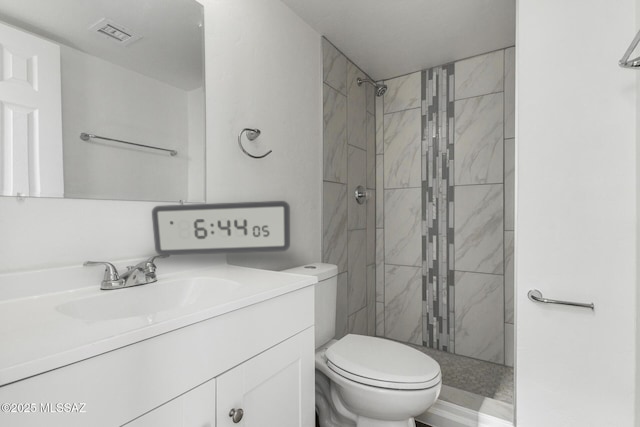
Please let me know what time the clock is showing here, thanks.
6:44:05
